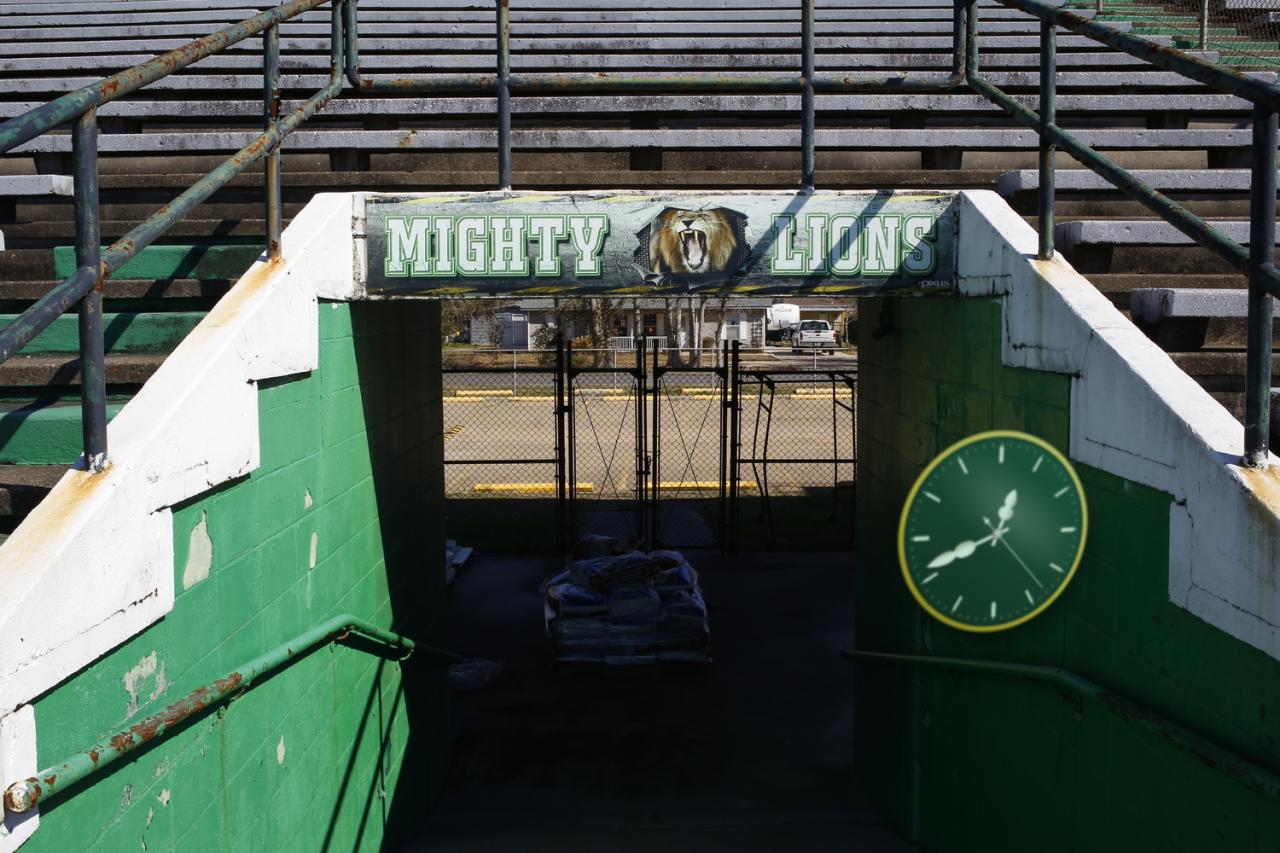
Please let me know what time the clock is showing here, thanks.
12:41:23
